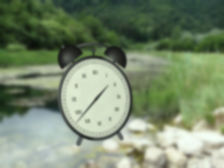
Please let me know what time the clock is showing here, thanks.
1:38
